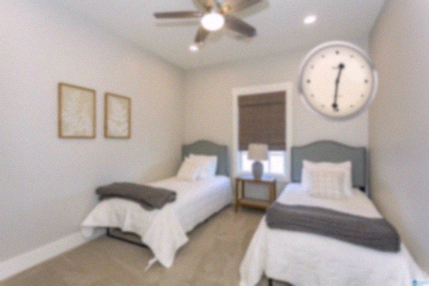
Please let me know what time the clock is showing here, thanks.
12:31
